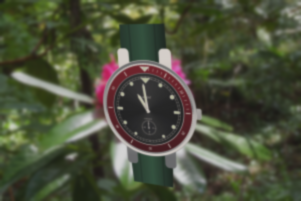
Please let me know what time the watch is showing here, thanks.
10:59
